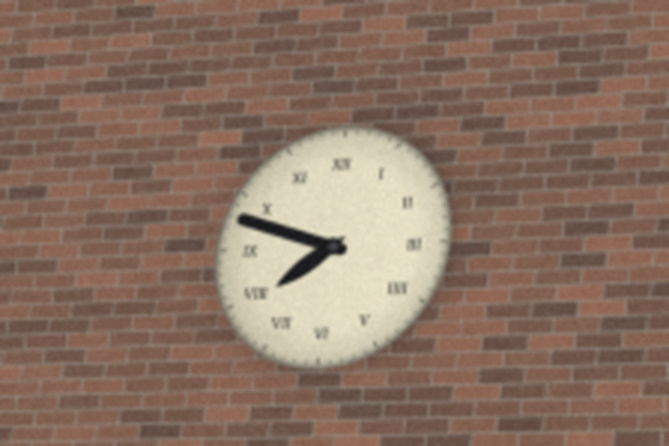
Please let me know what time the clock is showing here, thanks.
7:48
